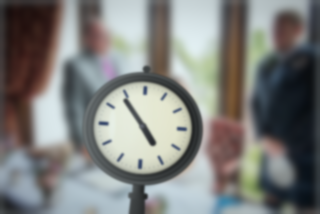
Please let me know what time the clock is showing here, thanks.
4:54
